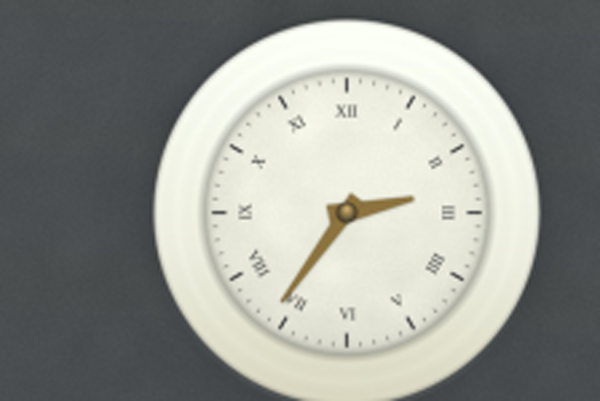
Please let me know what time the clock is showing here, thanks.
2:36
